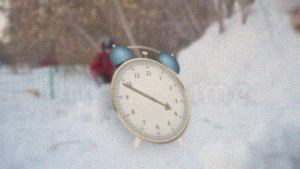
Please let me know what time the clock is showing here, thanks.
3:49
